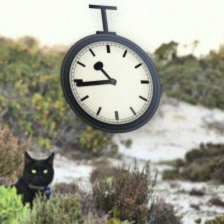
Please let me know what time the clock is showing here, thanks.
10:44
